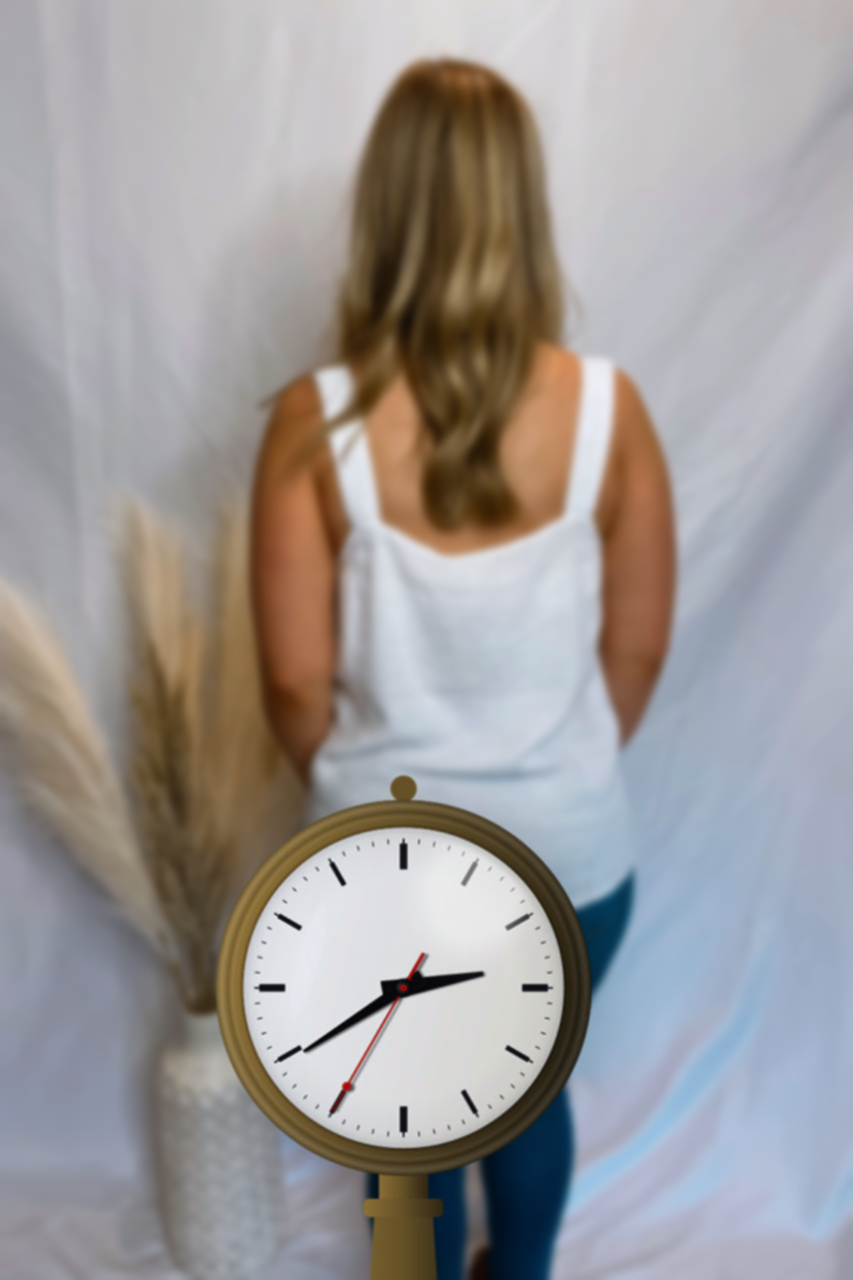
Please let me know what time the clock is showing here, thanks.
2:39:35
